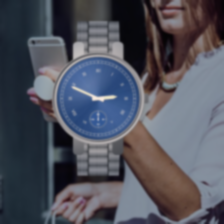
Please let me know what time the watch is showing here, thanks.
2:49
